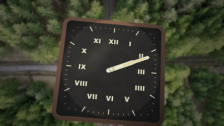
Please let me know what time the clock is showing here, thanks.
2:11
